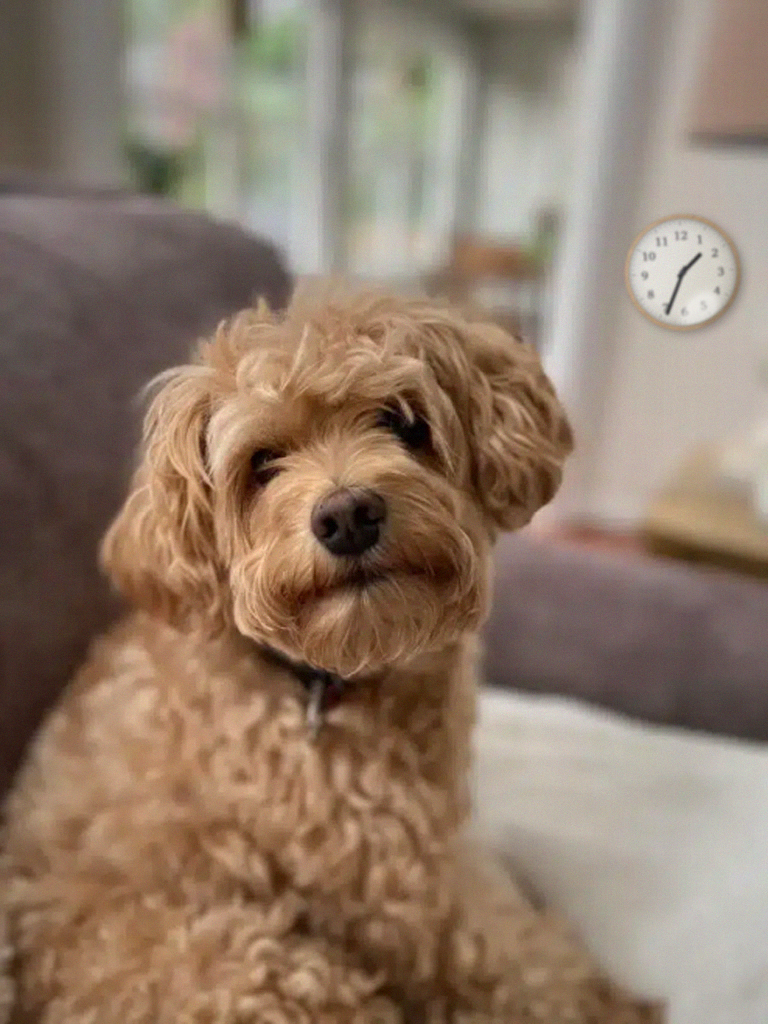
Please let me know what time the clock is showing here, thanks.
1:34
